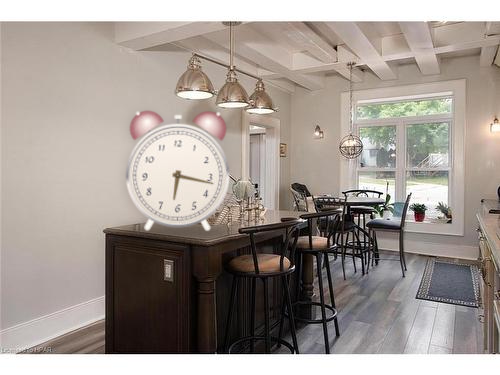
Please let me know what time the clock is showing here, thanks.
6:17
